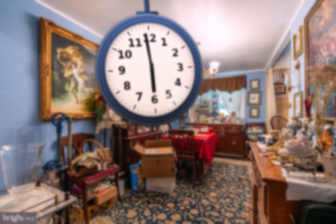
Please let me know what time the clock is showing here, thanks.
5:59
